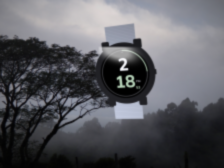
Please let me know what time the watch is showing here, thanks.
2:18
